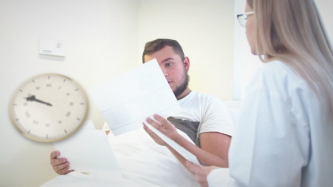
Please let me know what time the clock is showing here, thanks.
9:48
